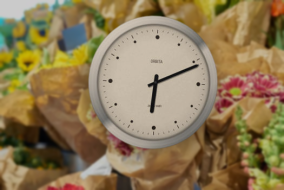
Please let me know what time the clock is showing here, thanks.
6:11
